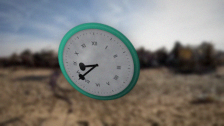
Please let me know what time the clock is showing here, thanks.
8:38
